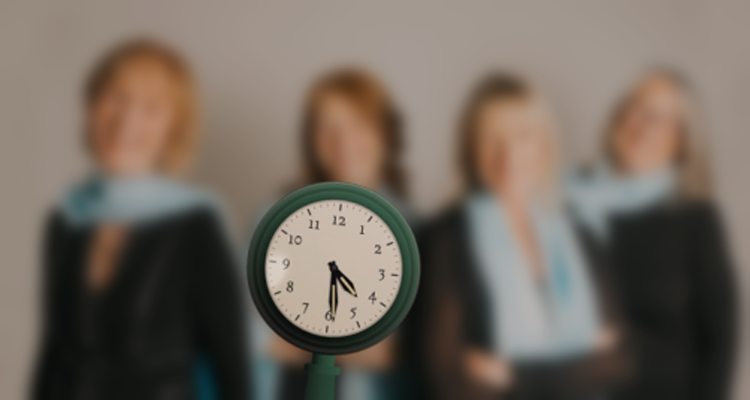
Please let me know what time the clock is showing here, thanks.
4:29
